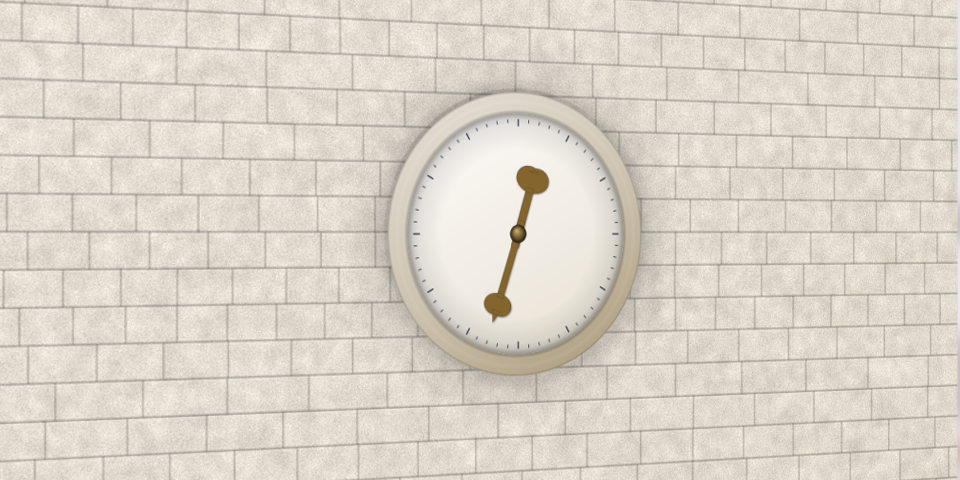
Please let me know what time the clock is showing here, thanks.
12:33
